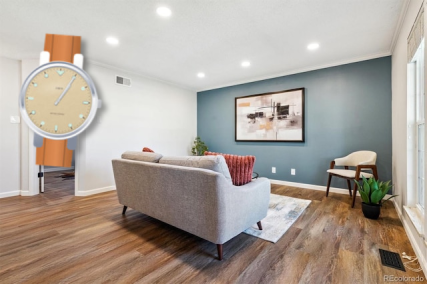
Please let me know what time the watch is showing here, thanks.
1:05
